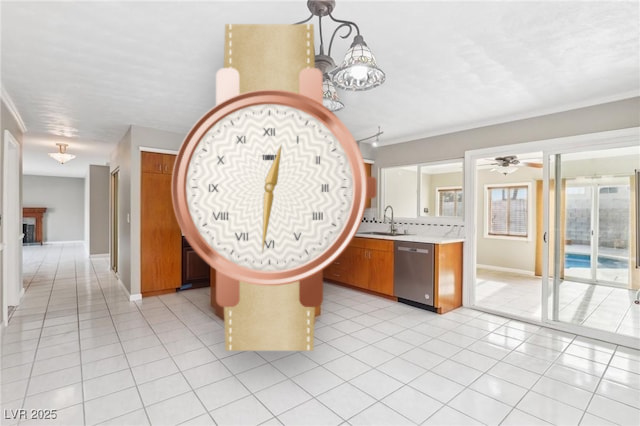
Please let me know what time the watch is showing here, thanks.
12:31
